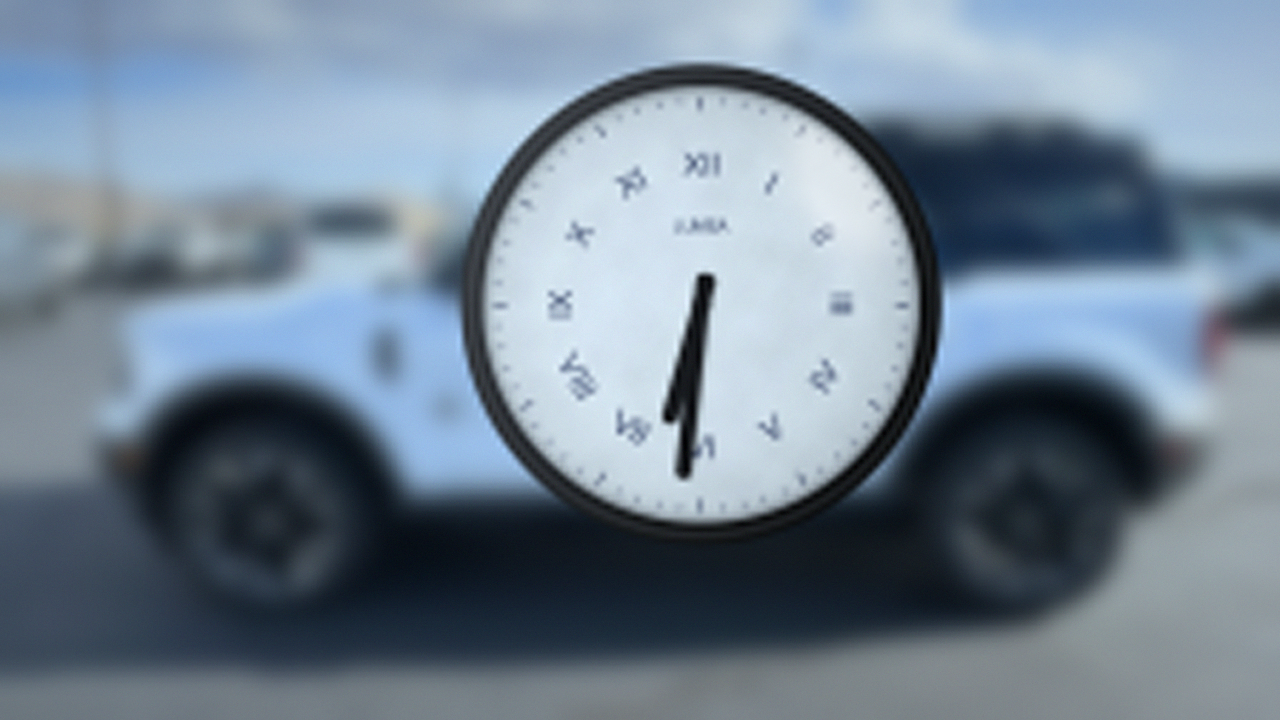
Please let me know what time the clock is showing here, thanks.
6:31
